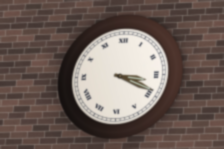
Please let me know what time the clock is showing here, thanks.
3:19
